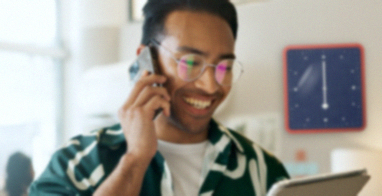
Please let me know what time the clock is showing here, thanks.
6:00
